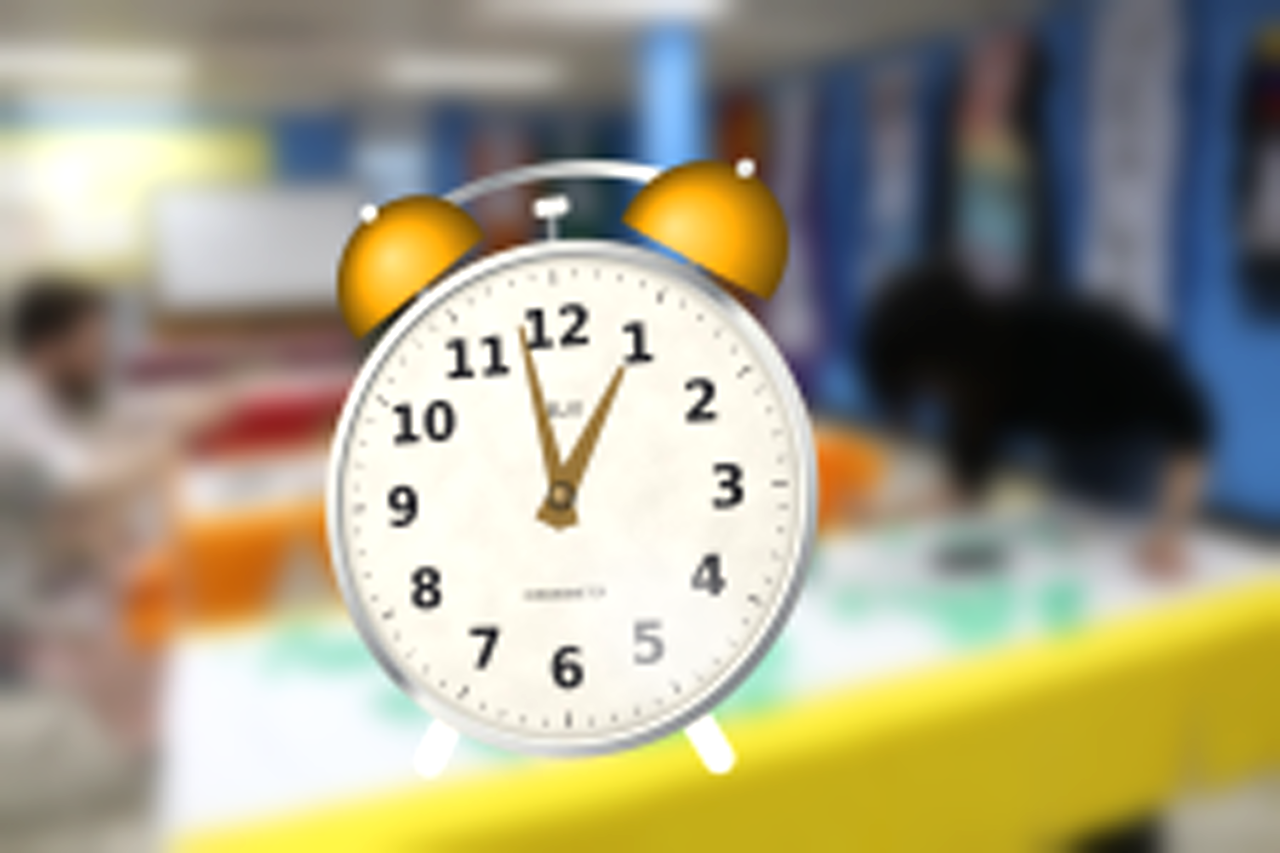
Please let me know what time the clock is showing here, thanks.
12:58
